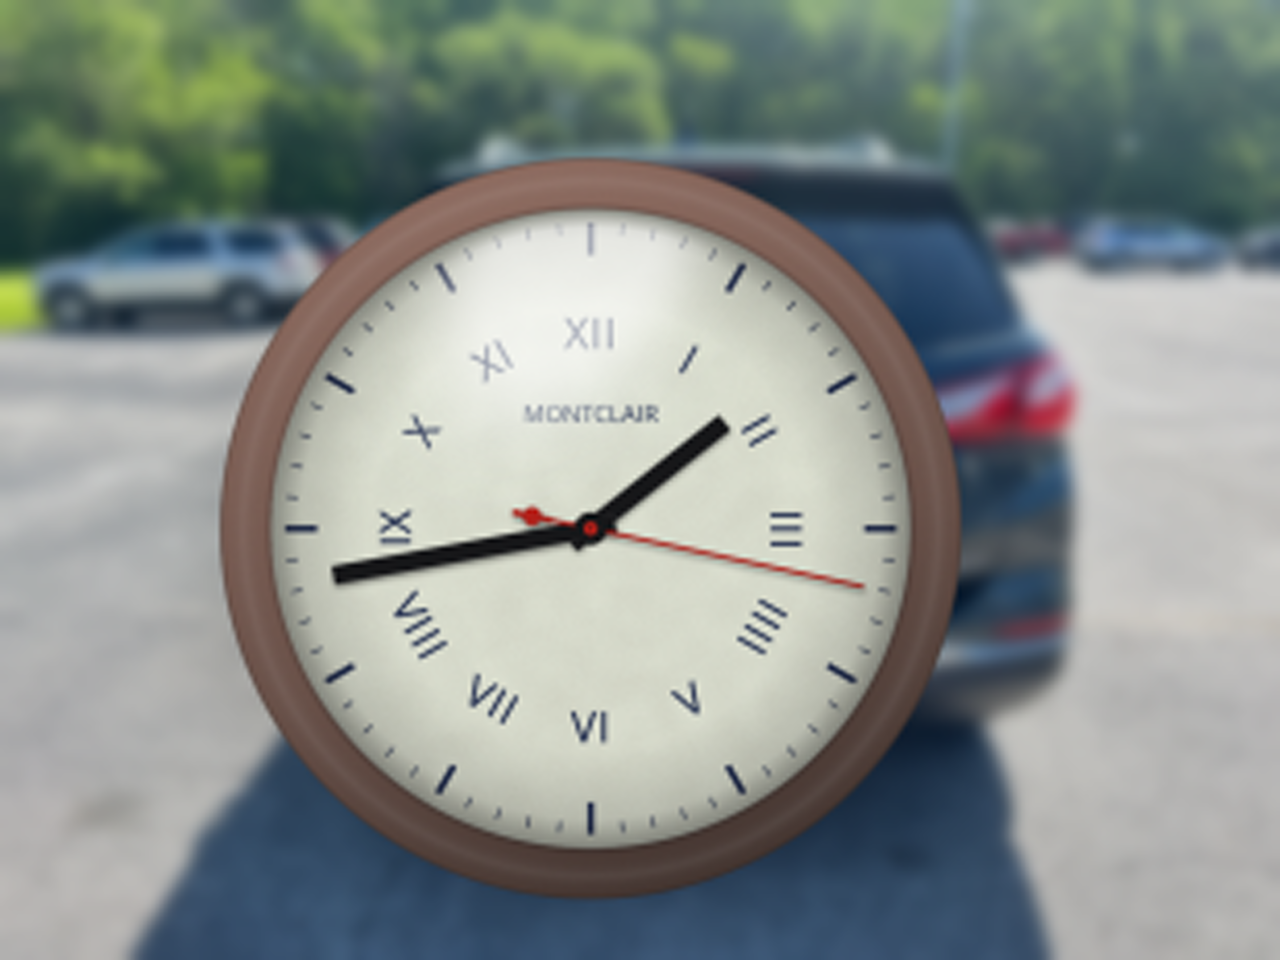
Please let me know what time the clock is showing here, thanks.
1:43:17
